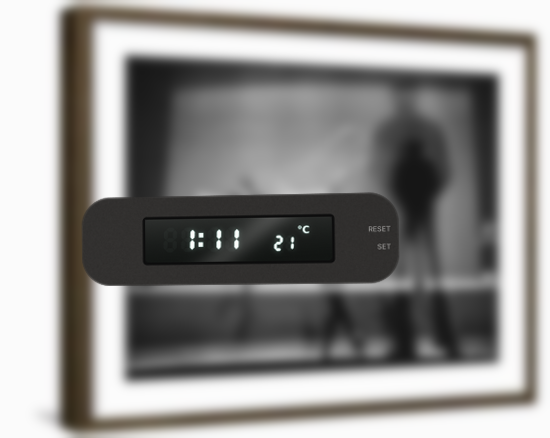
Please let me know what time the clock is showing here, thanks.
1:11
